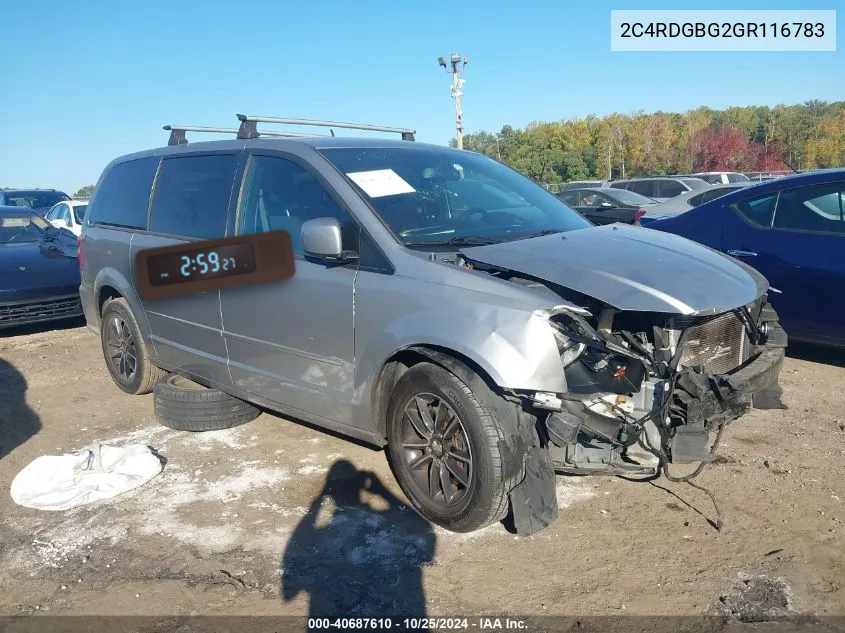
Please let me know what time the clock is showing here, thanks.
2:59:27
